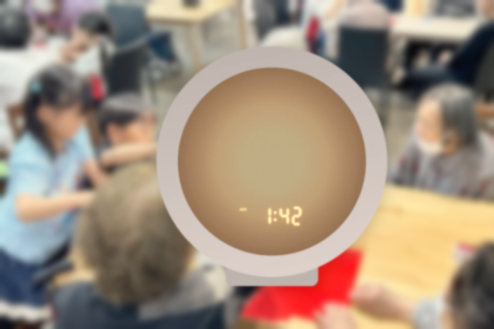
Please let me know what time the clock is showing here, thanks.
1:42
